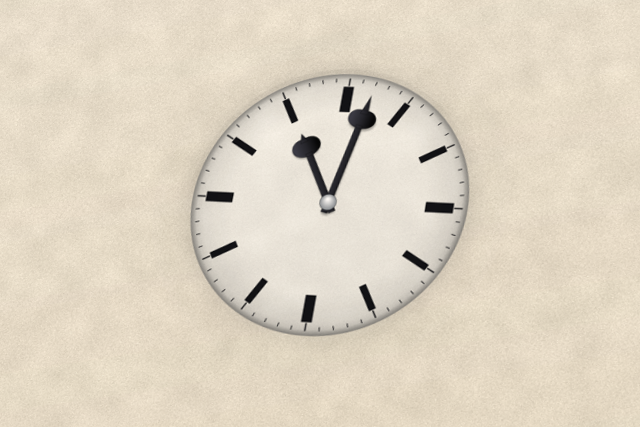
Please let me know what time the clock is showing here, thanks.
11:02
